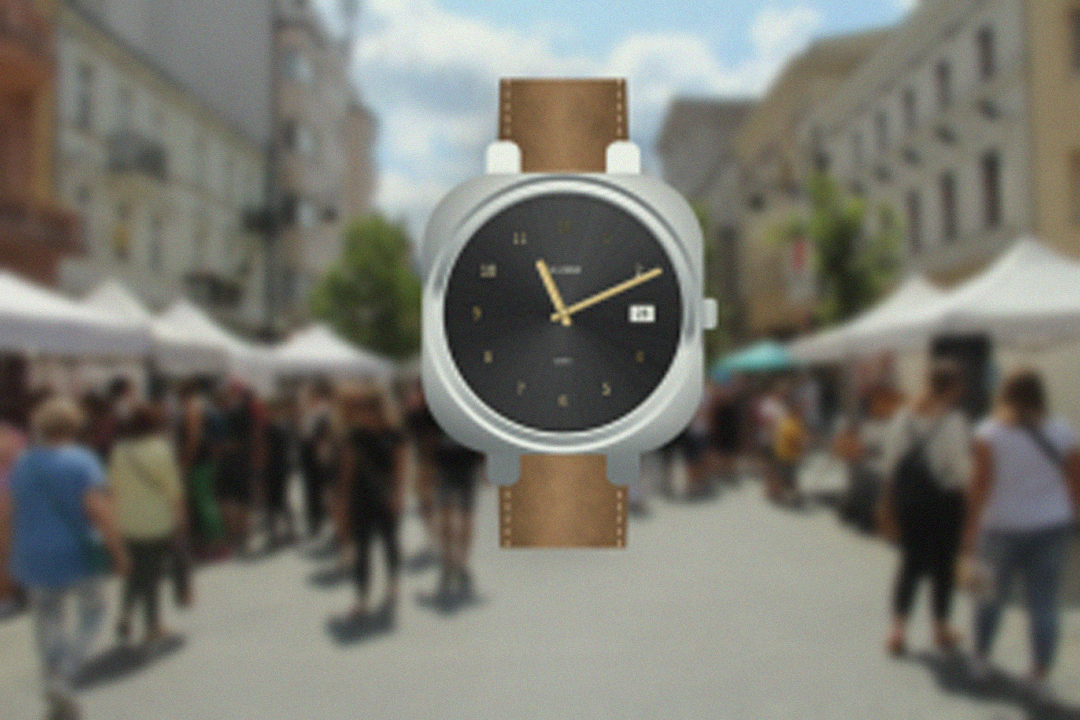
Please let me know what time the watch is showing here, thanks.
11:11
